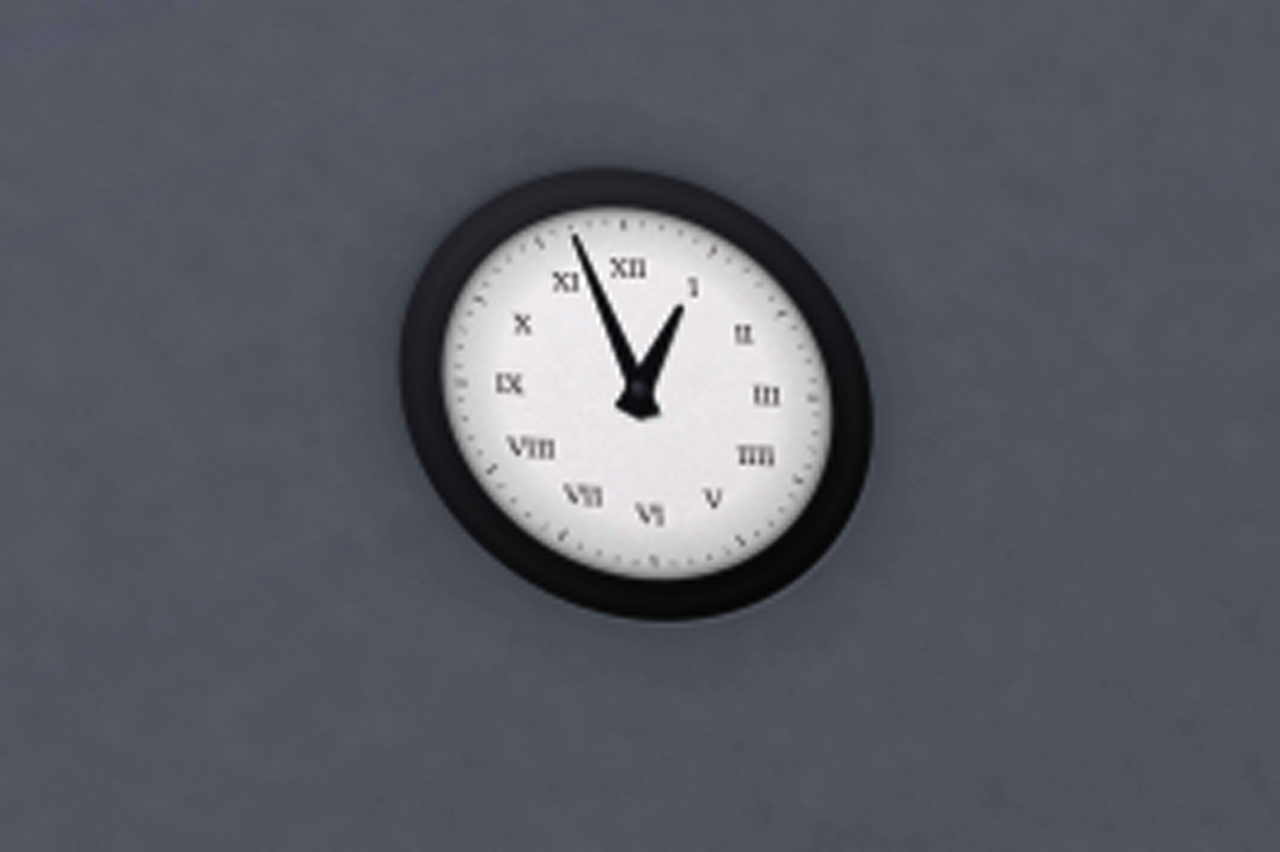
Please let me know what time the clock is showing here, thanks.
12:57
